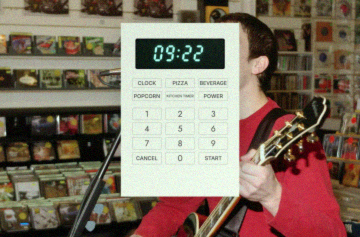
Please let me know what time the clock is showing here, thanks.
9:22
